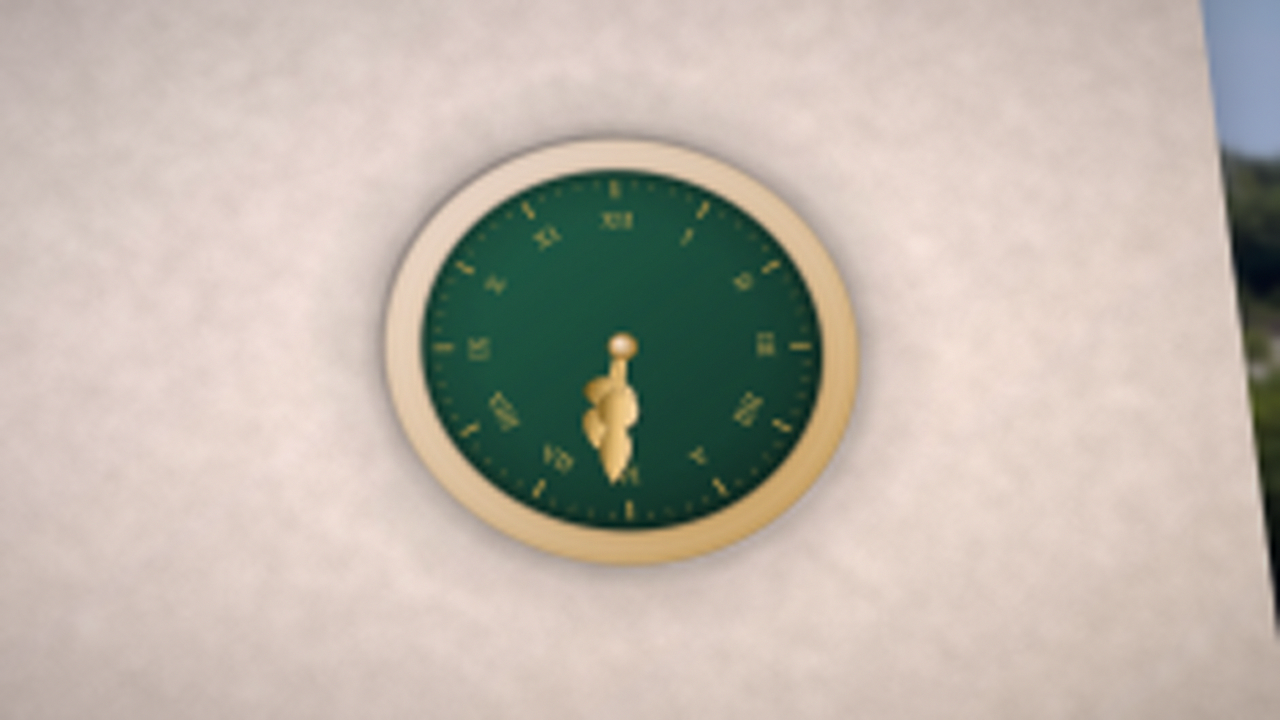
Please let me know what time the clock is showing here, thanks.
6:31
